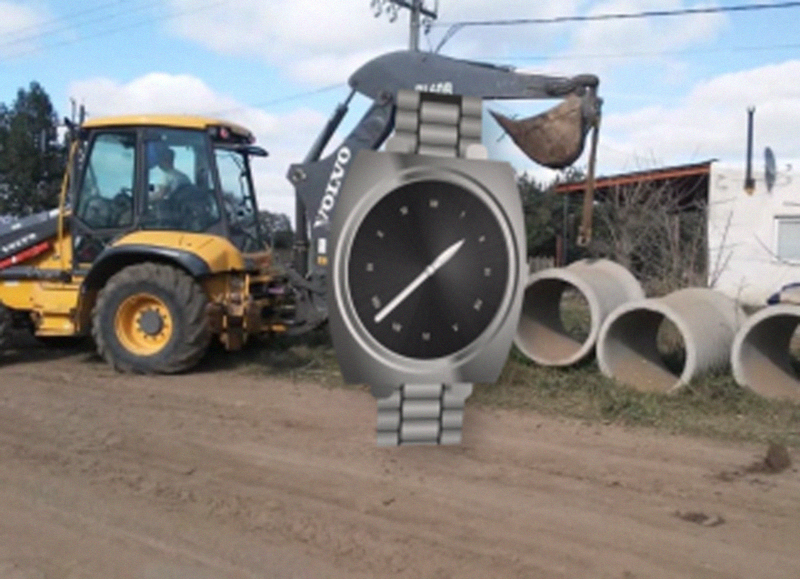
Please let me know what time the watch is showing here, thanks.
1:38
